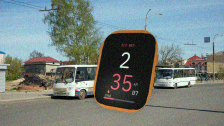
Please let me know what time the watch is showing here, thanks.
2:35
